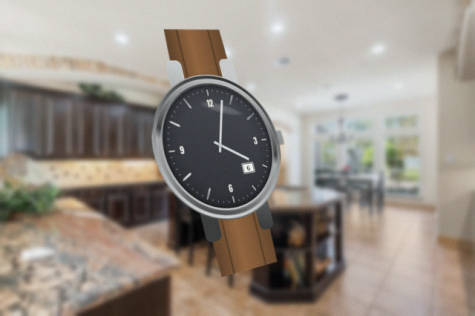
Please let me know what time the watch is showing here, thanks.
4:03
